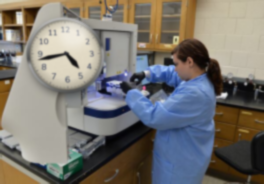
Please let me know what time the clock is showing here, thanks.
4:43
